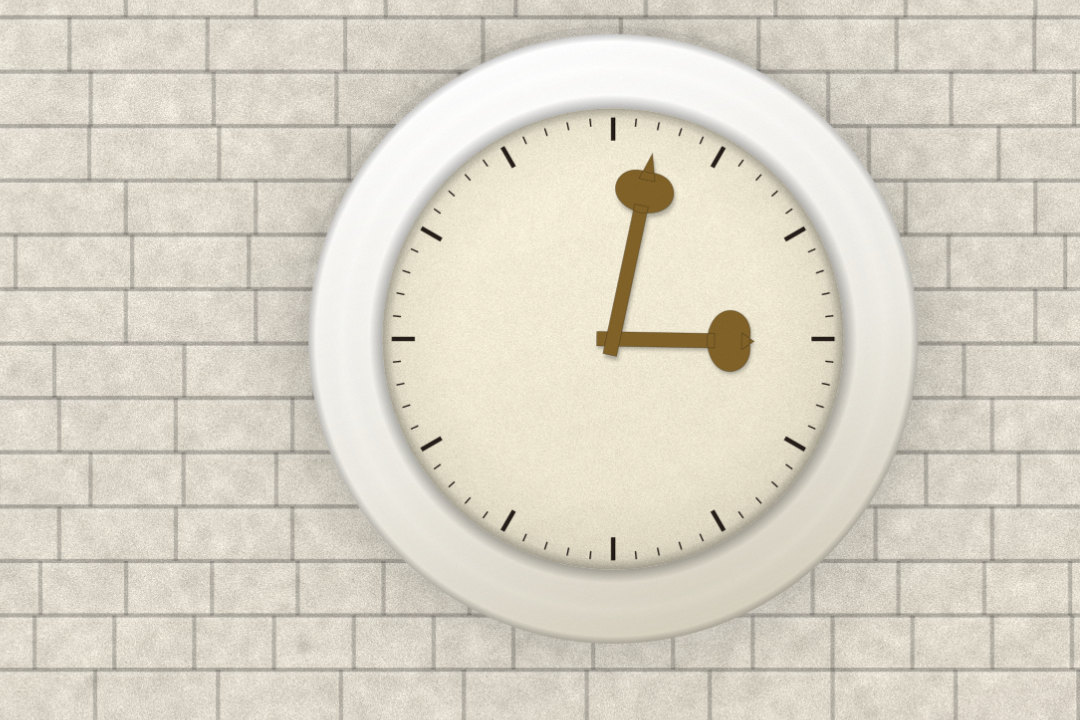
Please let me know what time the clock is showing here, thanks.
3:02
